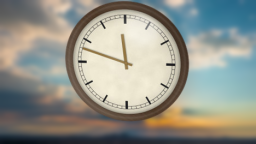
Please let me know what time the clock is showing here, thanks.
11:48
